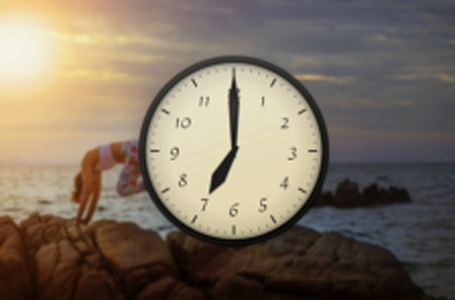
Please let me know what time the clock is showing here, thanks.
7:00
